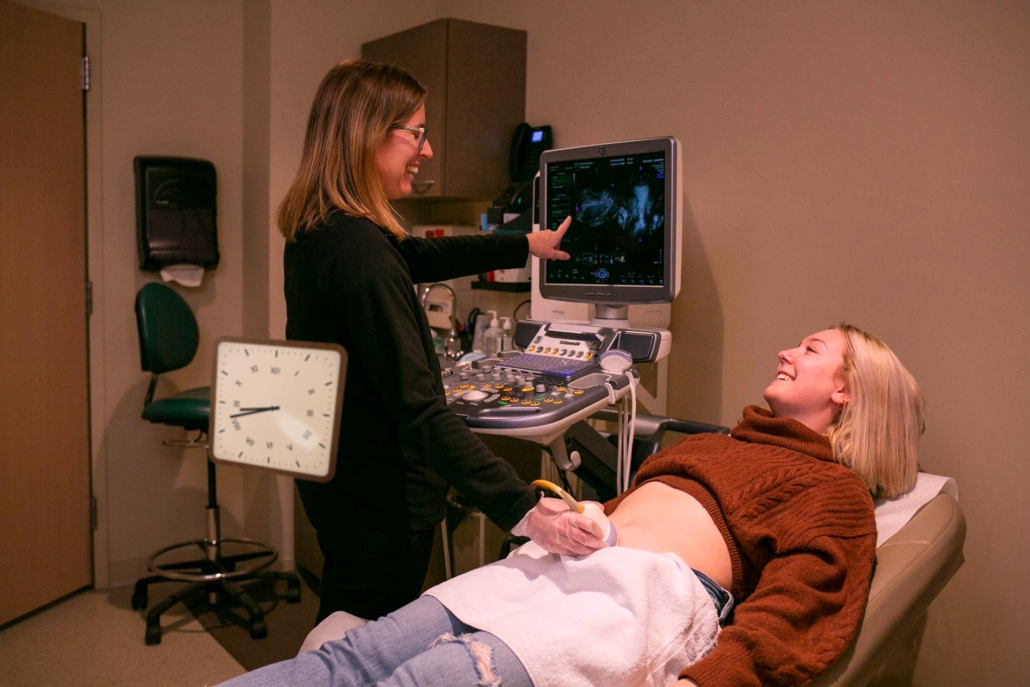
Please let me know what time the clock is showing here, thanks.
8:42
